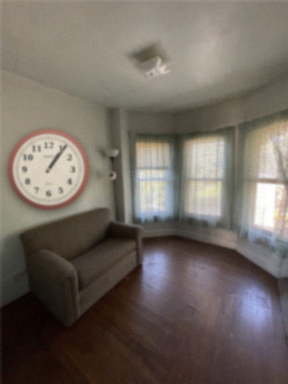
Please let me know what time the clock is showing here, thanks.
1:06
